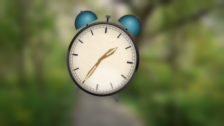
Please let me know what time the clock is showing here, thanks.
1:35
